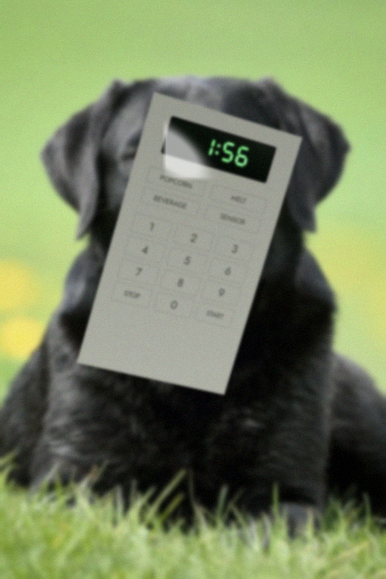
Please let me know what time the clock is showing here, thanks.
1:56
